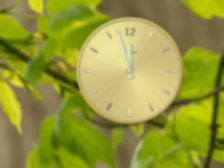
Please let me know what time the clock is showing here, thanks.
11:57
